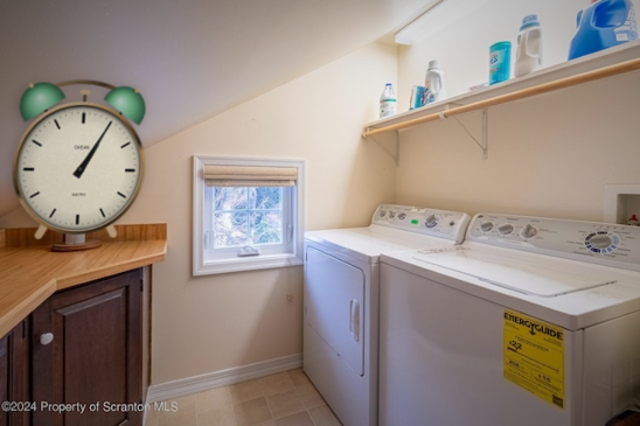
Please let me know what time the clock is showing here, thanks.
1:05
